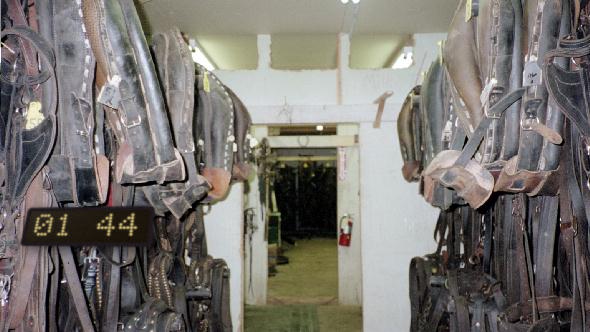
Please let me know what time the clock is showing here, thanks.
1:44
